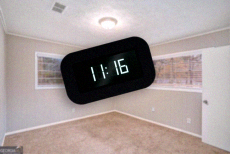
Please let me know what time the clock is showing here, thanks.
11:16
